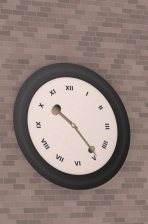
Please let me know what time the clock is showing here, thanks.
10:24
